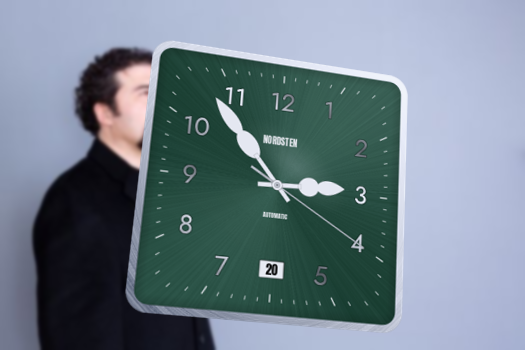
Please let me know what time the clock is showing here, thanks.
2:53:20
